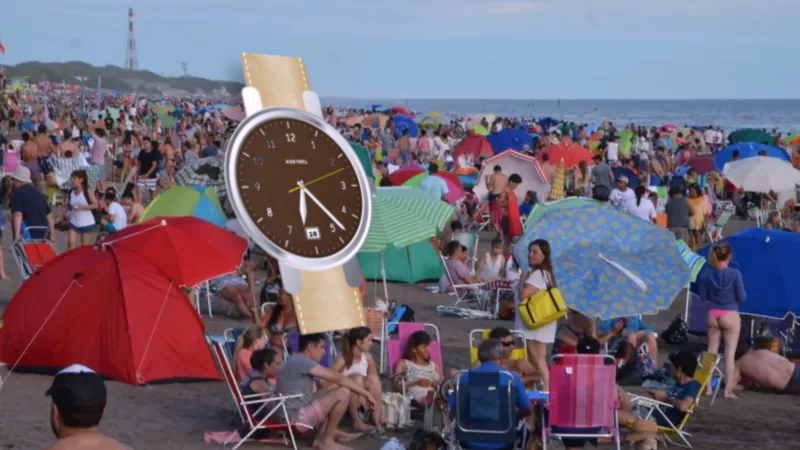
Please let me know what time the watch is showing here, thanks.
6:23:12
